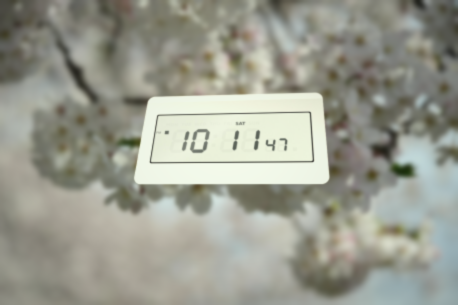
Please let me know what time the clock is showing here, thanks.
10:11:47
